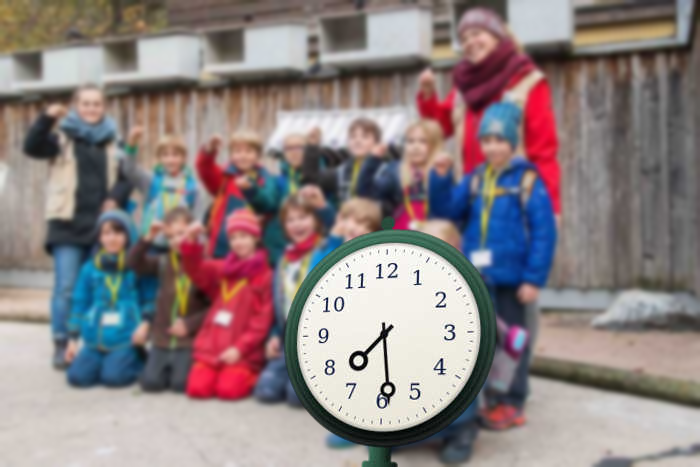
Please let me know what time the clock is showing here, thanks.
7:29
